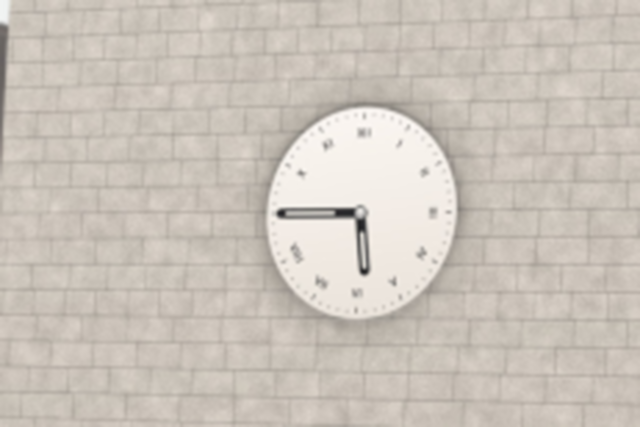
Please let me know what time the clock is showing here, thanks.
5:45
